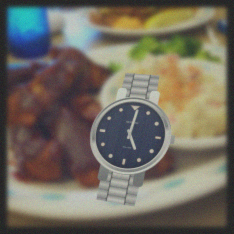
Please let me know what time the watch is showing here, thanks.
5:01
